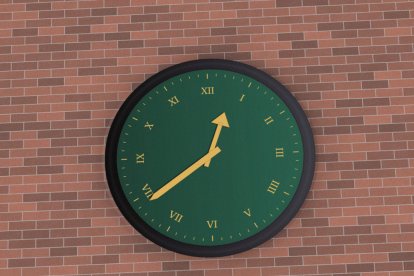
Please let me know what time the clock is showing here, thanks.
12:39
